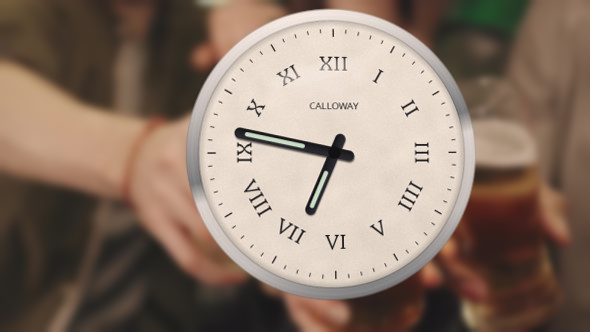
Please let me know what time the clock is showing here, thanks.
6:47
